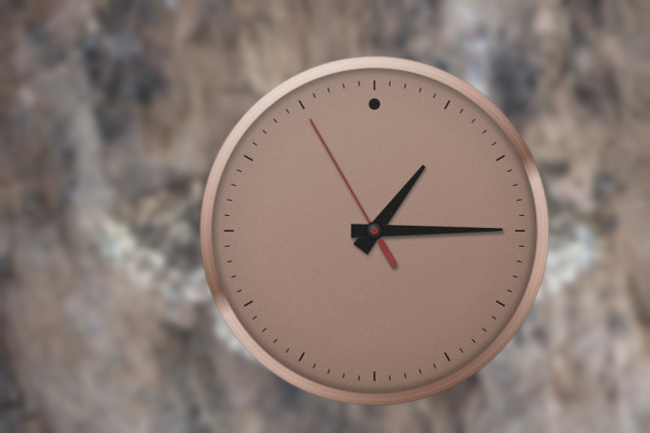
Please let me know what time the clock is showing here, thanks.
1:14:55
